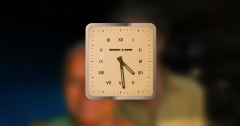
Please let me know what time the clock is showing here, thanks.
4:29
